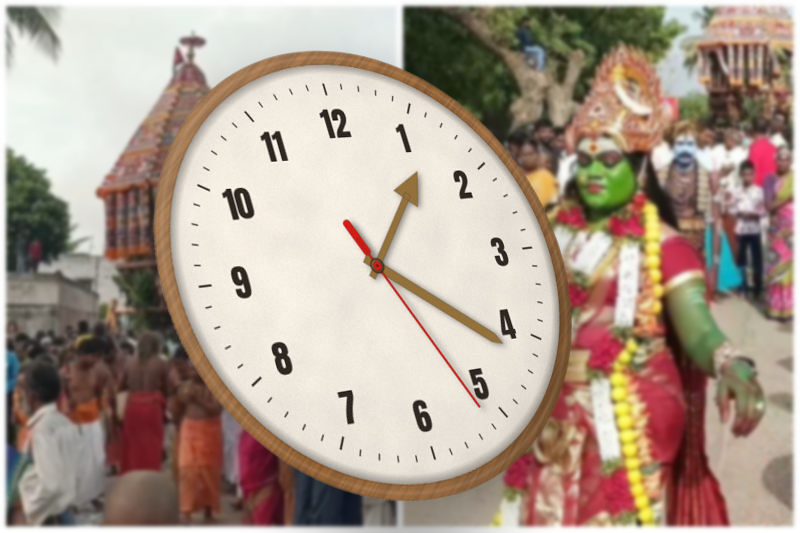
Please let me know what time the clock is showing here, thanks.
1:21:26
